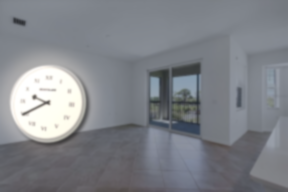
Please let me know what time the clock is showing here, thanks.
9:40
